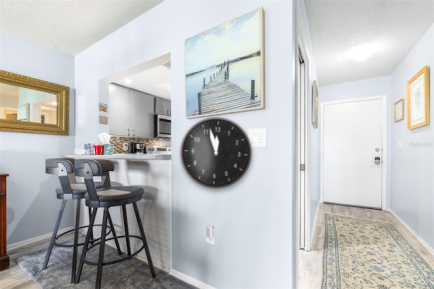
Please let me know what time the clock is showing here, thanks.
11:57
